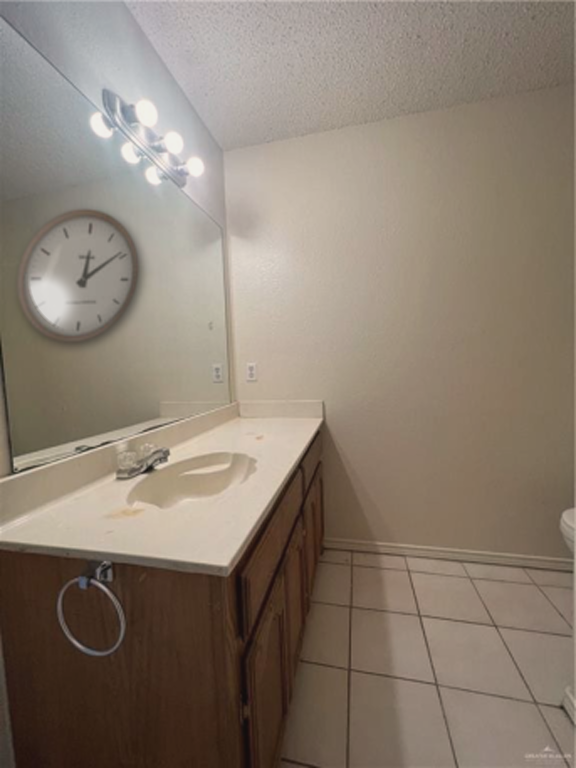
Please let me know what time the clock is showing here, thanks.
12:09
